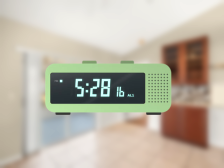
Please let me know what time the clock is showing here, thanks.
5:28:16
